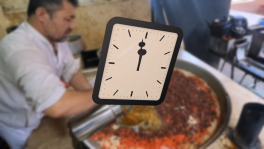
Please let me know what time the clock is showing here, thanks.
11:59
